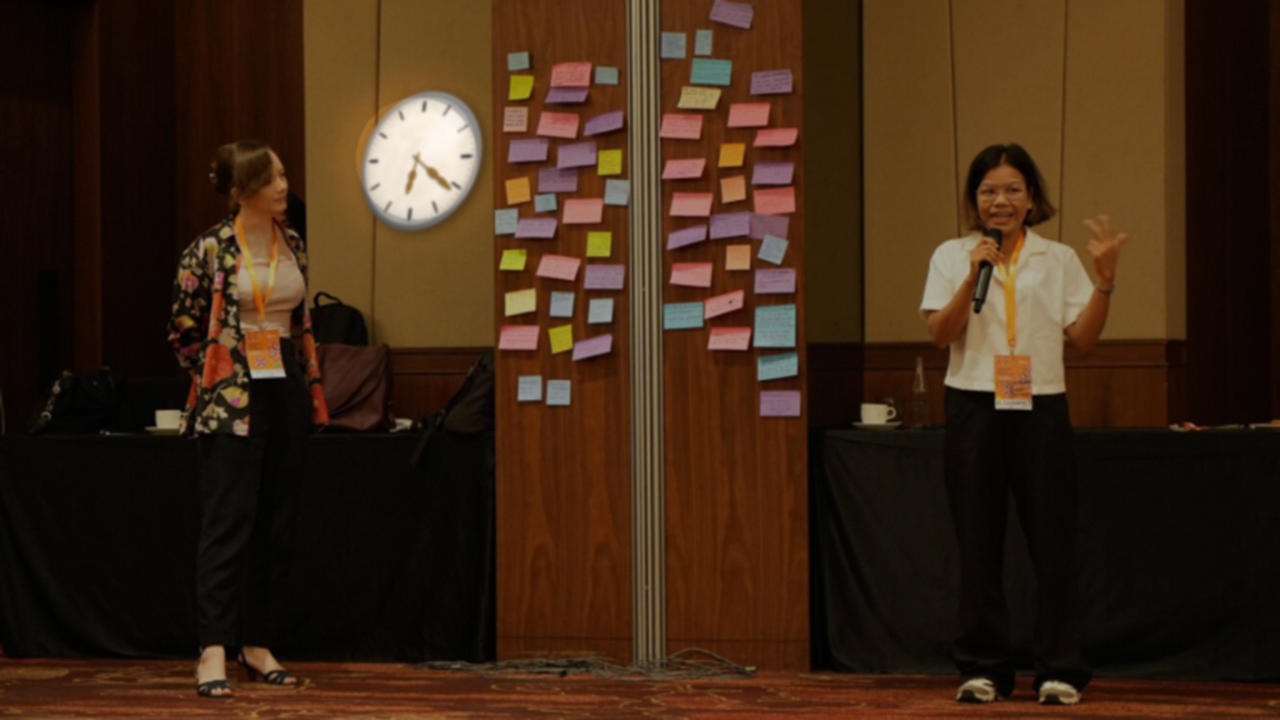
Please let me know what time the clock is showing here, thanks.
6:21
